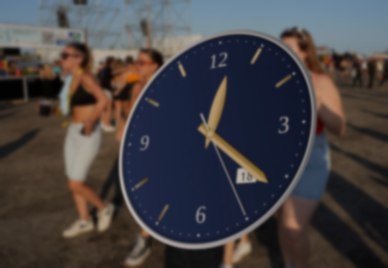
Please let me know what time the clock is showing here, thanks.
12:21:25
